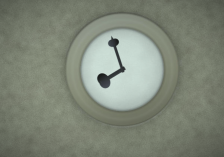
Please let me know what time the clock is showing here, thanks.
7:57
